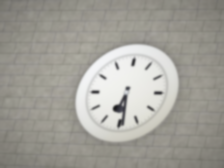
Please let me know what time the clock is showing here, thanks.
6:29
